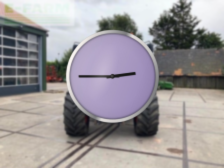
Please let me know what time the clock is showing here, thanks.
2:45
